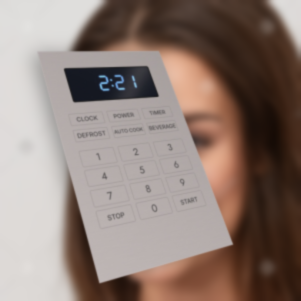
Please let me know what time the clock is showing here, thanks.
2:21
